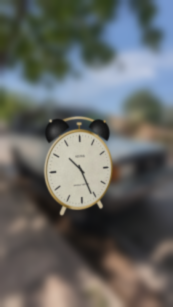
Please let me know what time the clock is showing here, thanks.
10:26
